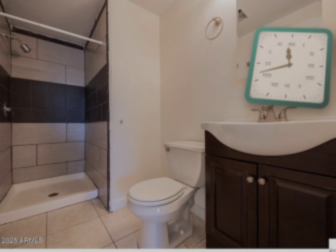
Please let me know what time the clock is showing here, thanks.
11:42
